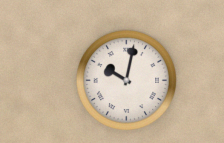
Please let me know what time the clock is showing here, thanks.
10:02
